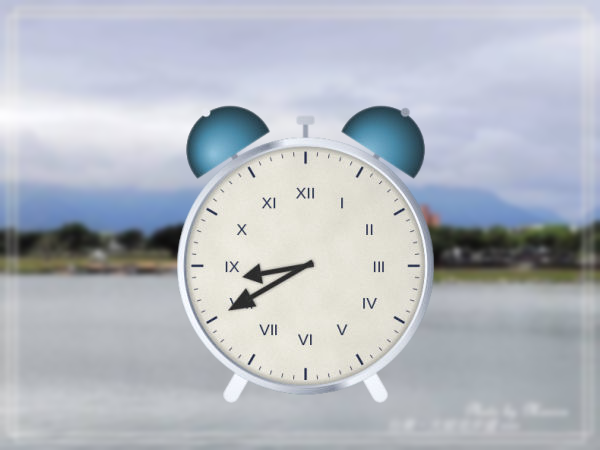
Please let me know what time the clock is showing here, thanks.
8:40
